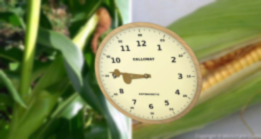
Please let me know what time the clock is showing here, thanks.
8:46
